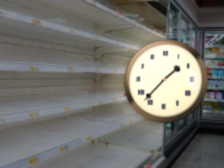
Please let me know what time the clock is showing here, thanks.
1:37
